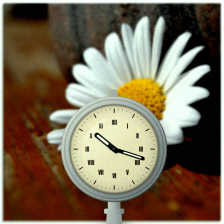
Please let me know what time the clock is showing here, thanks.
10:18
